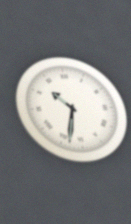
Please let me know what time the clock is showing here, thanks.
10:33
